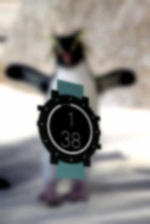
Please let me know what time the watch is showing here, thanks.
1:38
